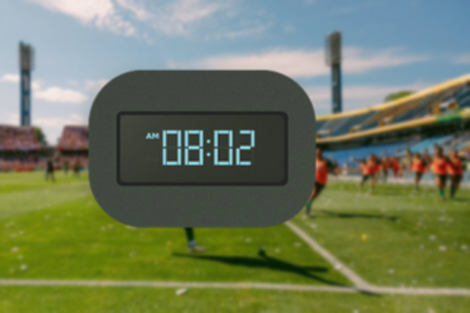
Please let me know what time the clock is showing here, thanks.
8:02
